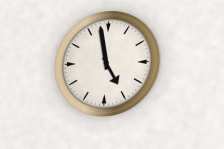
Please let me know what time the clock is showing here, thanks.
4:58
